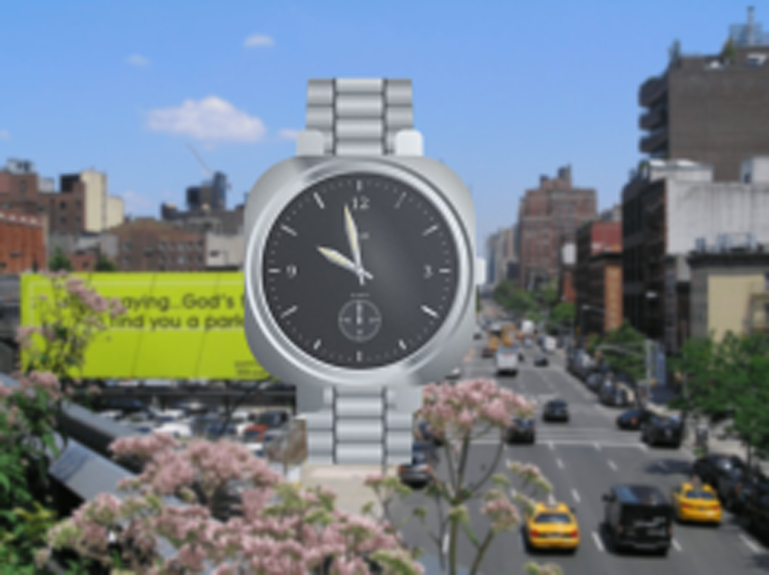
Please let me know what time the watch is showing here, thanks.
9:58
